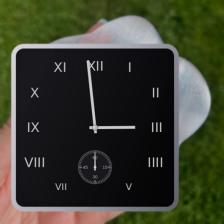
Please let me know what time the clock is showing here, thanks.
2:59
